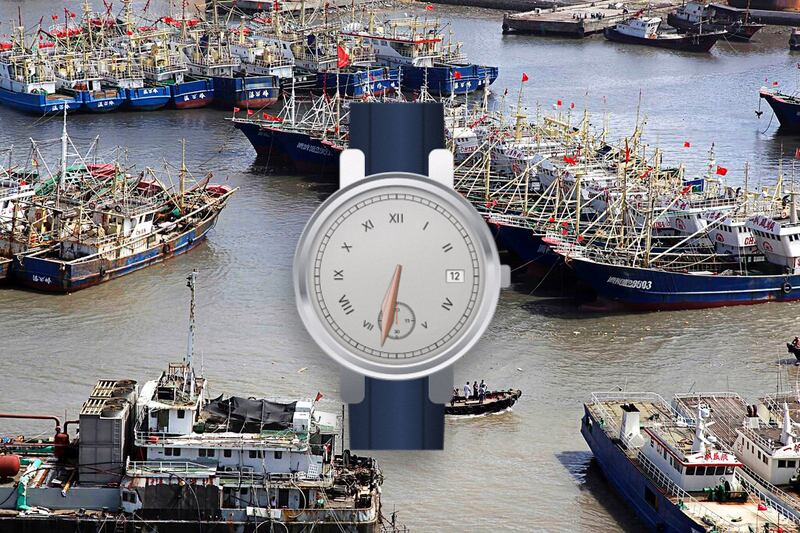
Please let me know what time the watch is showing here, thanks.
6:32
